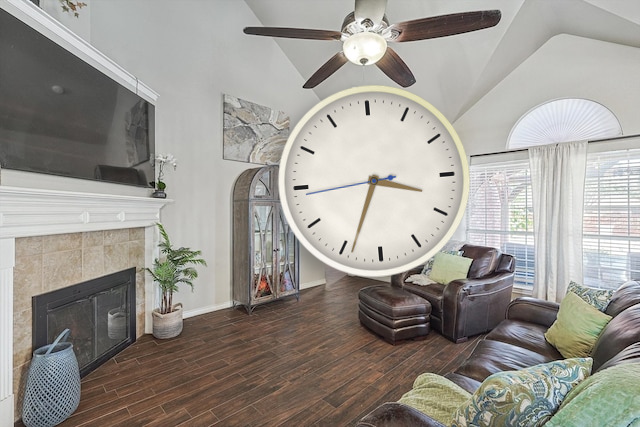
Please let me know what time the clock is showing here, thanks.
3:33:44
